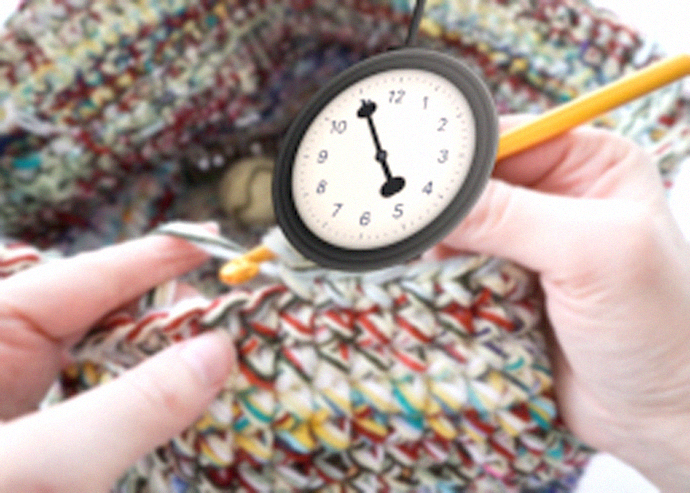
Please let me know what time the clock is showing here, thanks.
4:55
